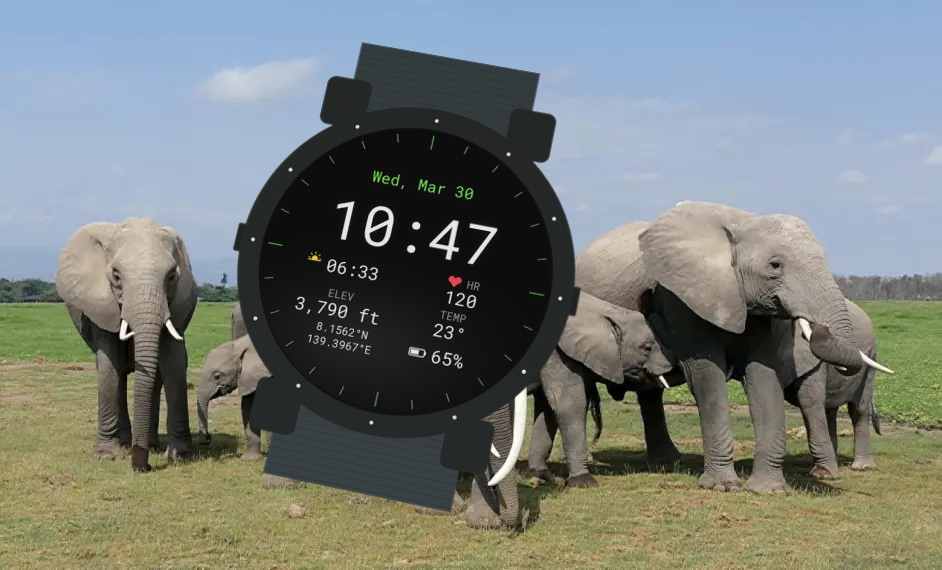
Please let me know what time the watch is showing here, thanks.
10:47
